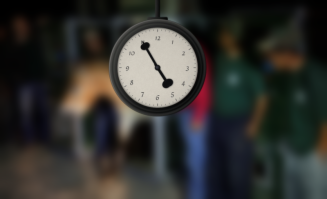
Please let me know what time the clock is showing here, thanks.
4:55
